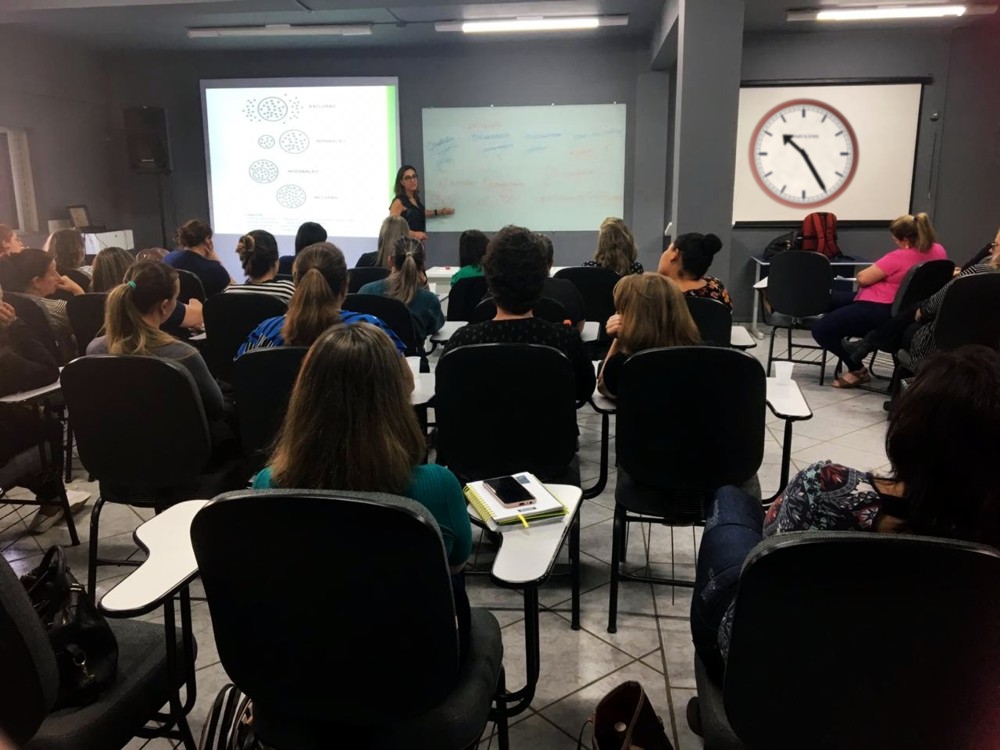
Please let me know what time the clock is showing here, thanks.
10:25
